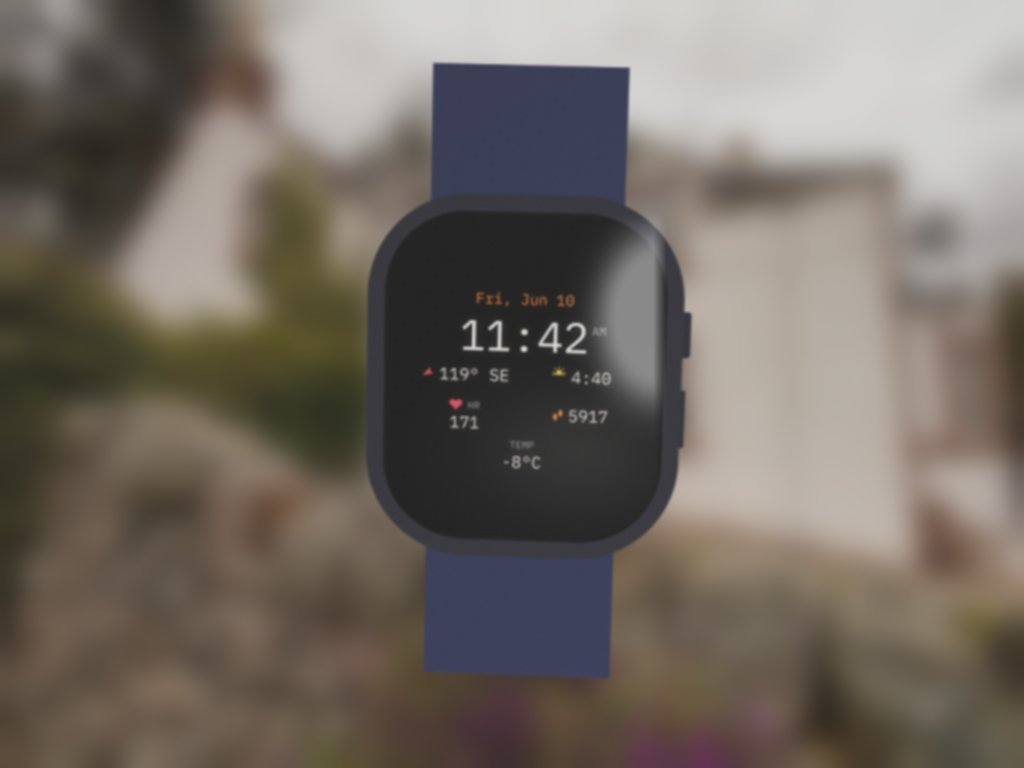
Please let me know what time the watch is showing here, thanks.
11:42
